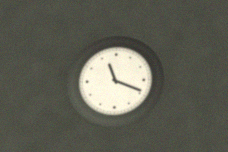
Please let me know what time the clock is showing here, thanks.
11:19
